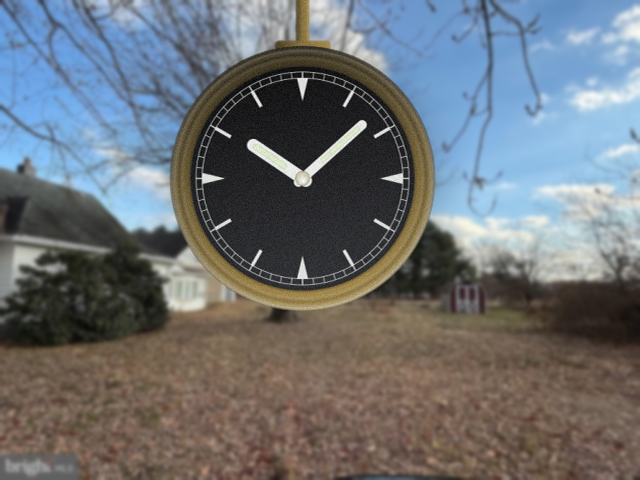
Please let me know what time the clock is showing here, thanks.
10:08
